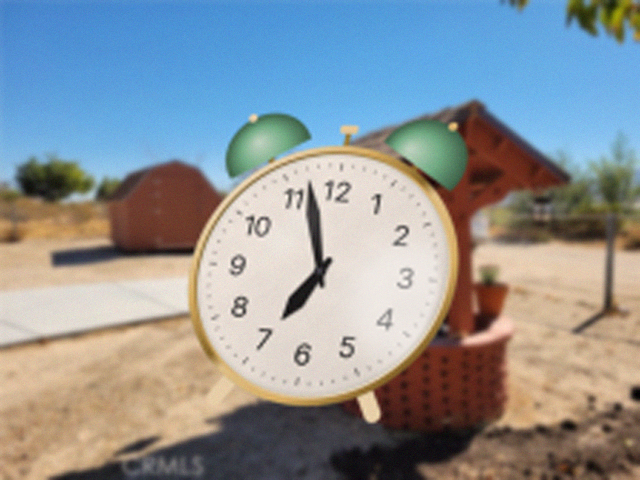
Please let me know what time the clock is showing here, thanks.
6:57
